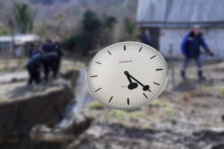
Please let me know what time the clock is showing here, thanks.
5:23
